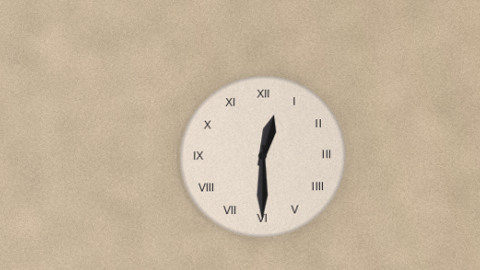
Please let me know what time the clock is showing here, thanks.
12:30
